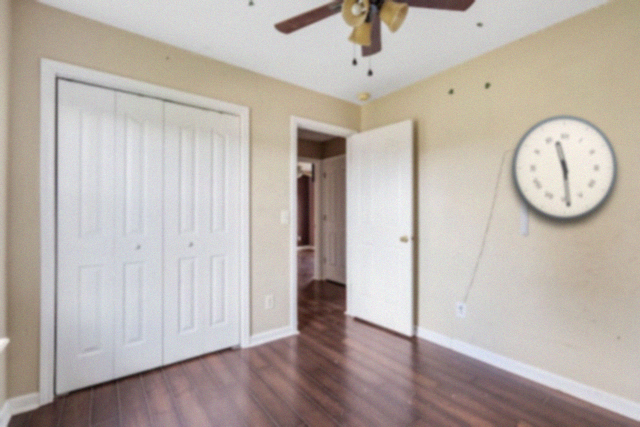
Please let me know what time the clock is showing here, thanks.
11:29
